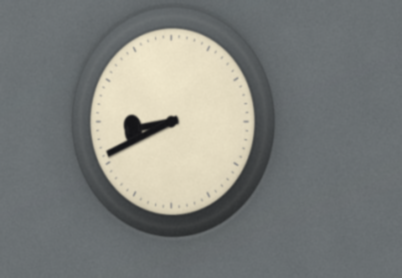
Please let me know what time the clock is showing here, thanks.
8:41
